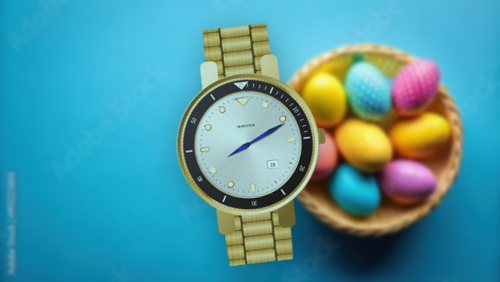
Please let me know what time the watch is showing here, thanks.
8:11
